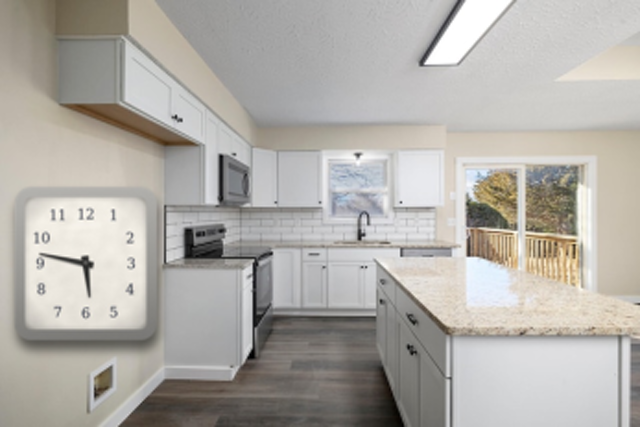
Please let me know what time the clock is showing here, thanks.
5:47
